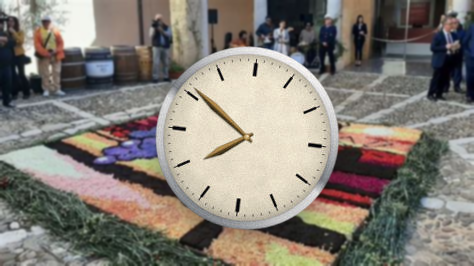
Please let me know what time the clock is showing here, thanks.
7:51
